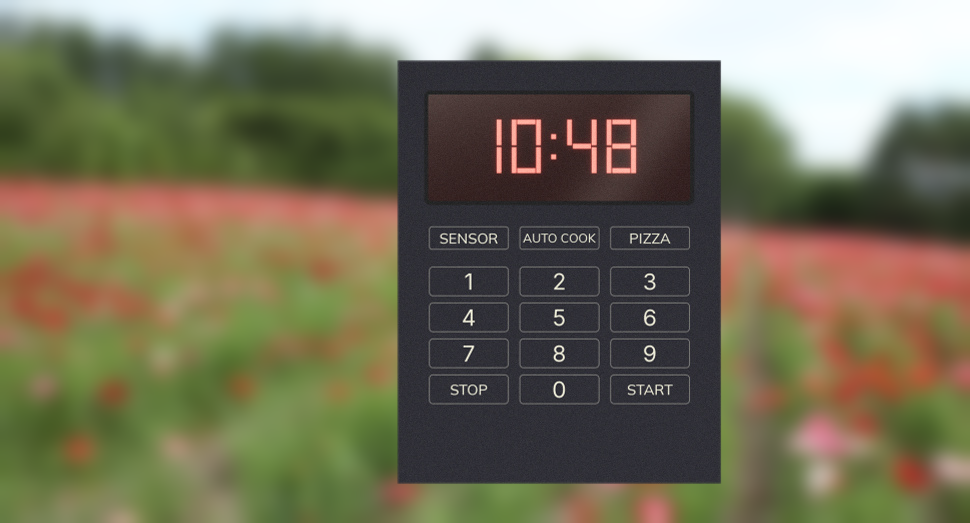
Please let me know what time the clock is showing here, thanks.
10:48
